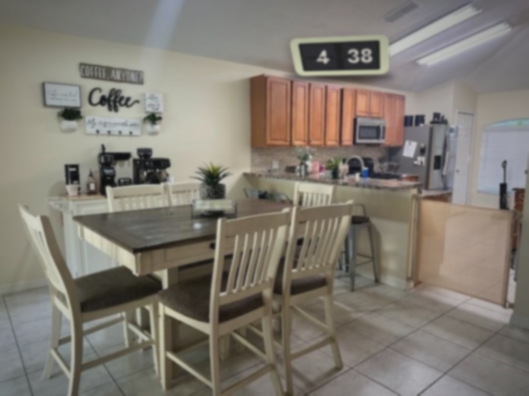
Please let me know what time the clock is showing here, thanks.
4:38
